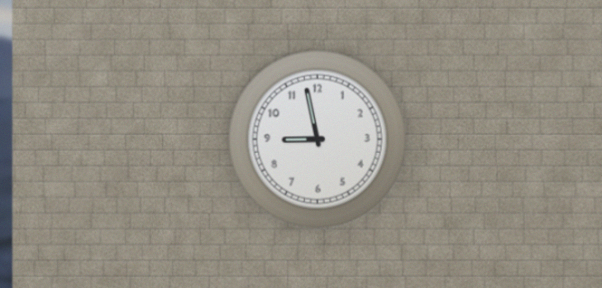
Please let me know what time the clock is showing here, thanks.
8:58
